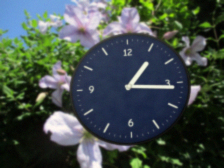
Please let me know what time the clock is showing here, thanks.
1:16
